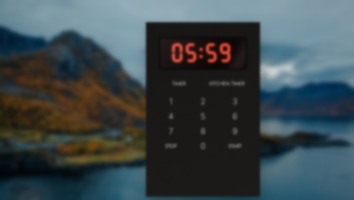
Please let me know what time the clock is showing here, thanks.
5:59
